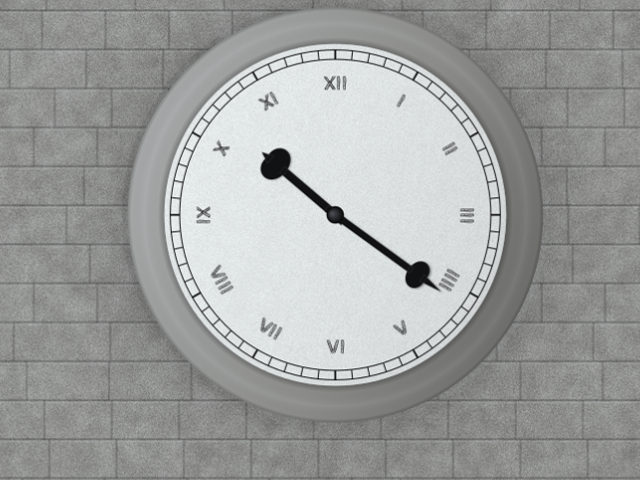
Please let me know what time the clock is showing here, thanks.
10:21
